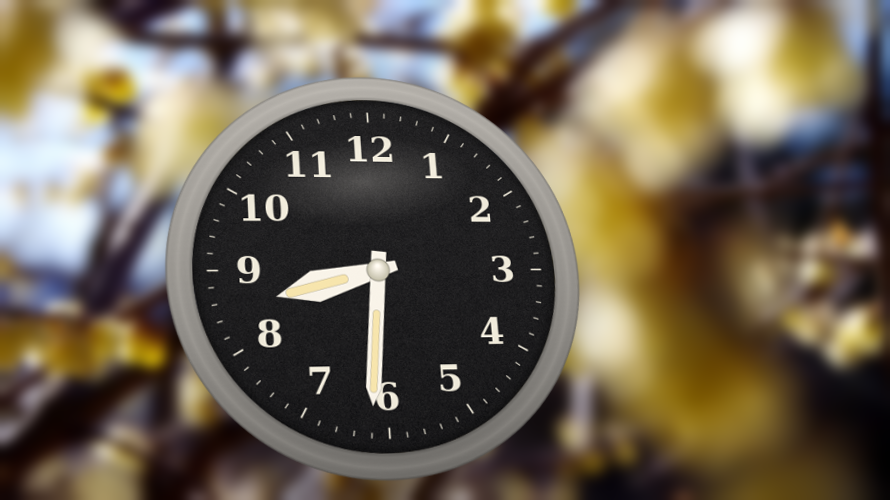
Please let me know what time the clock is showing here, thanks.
8:31
